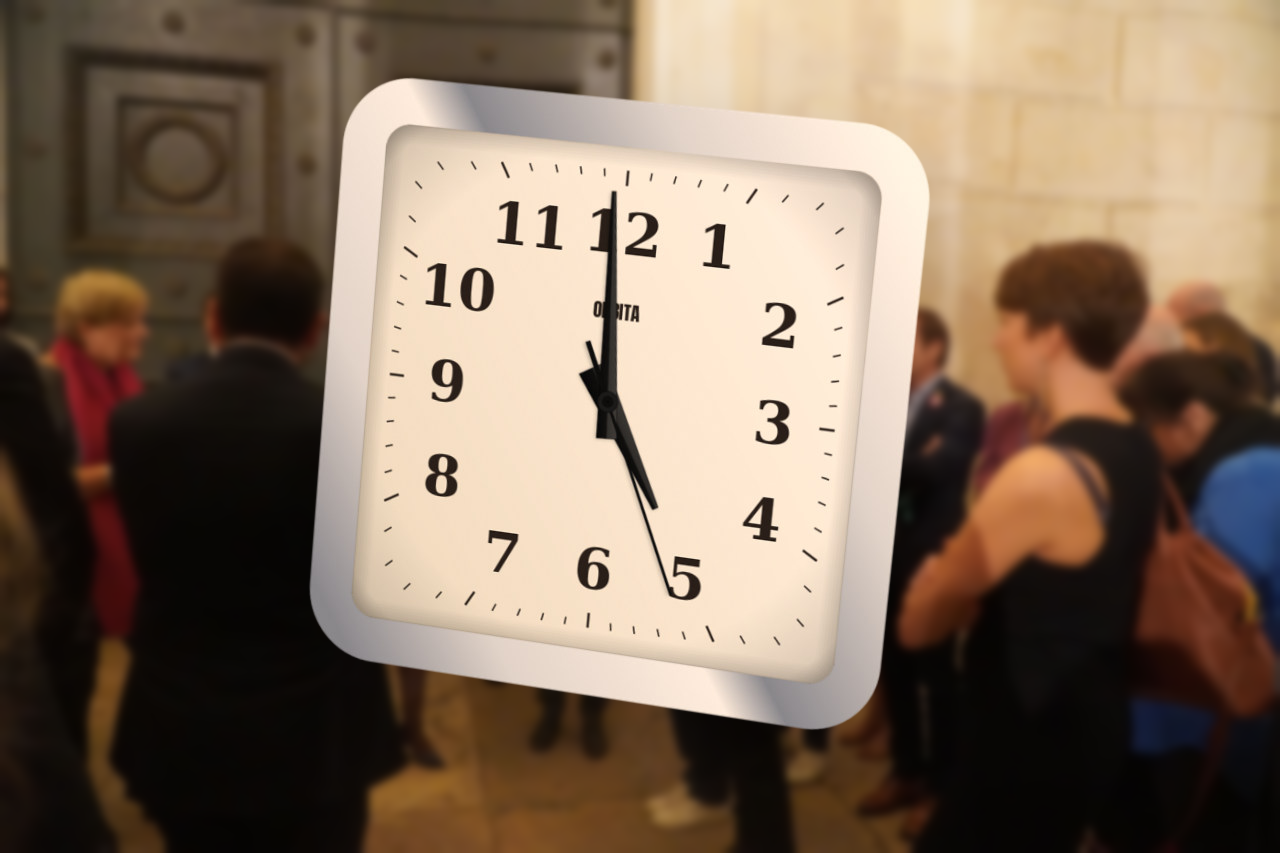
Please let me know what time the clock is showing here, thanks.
4:59:26
